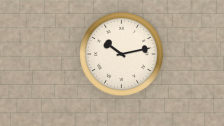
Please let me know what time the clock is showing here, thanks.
10:13
